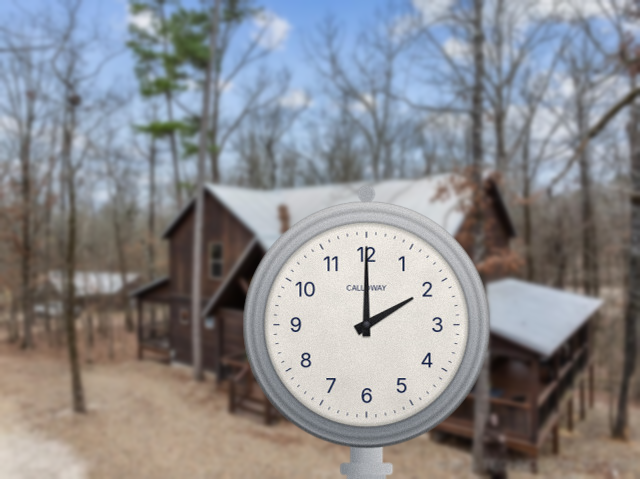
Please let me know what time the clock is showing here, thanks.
2:00
